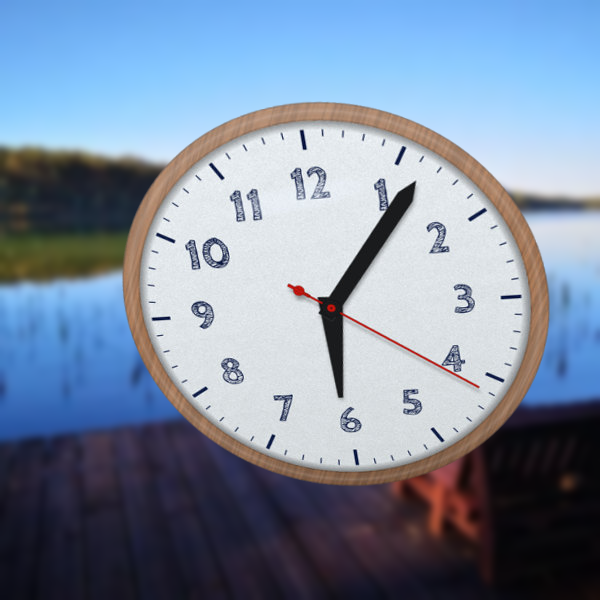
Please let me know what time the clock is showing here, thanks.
6:06:21
